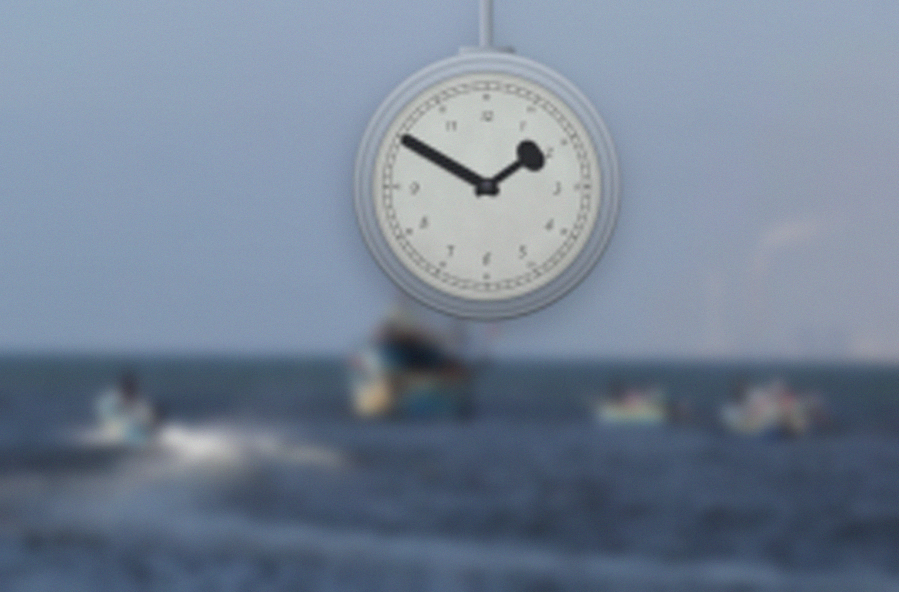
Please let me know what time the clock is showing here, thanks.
1:50
